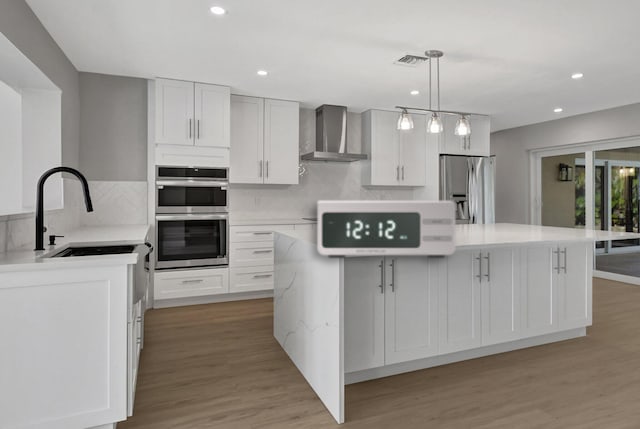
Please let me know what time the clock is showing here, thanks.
12:12
